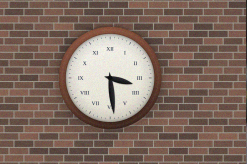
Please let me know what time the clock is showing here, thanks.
3:29
